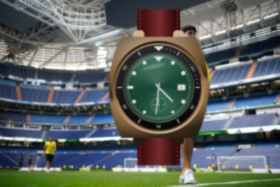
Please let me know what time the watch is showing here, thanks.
4:31
